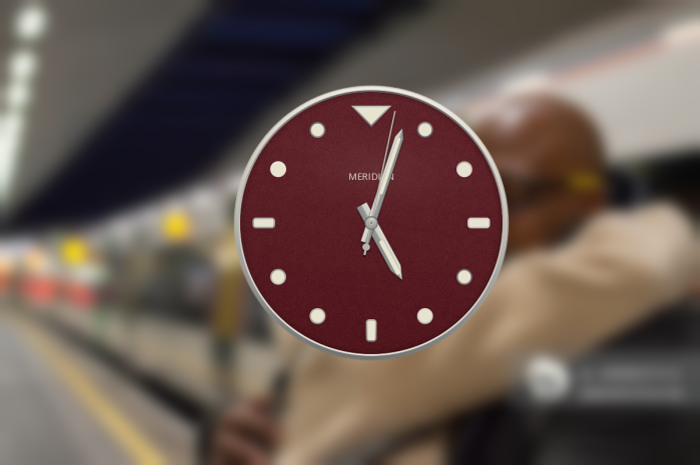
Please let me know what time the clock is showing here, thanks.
5:03:02
